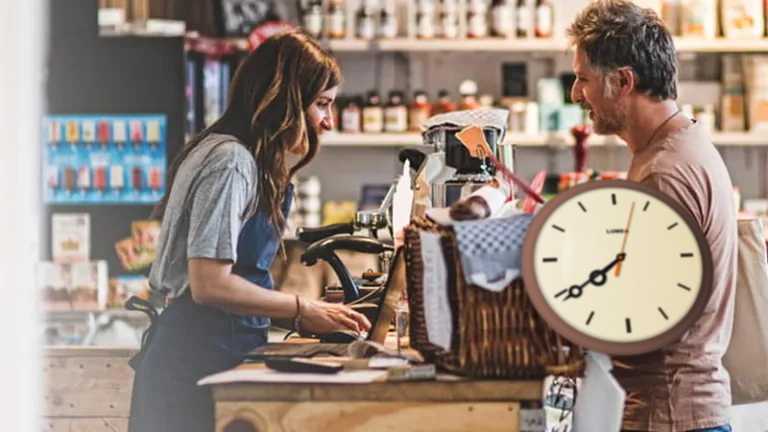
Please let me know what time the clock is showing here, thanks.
7:39:03
